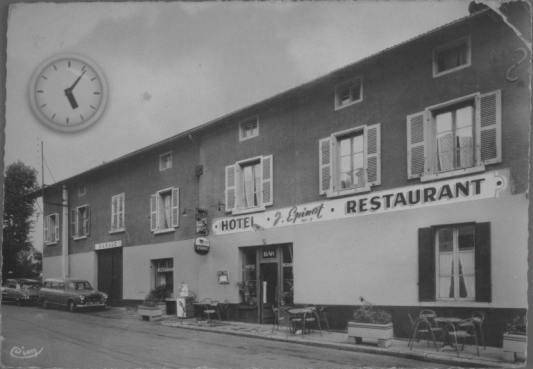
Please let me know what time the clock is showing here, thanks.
5:06
